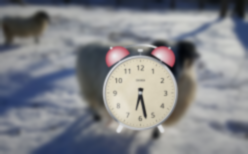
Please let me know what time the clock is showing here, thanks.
6:28
